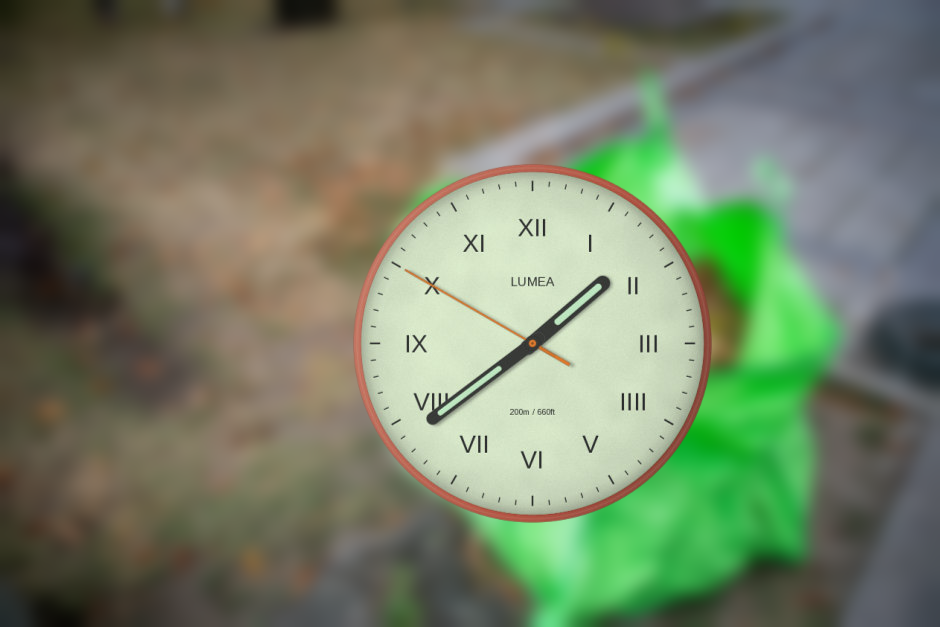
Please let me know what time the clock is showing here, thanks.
1:38:50
